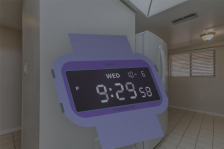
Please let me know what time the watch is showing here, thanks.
9:29:58
